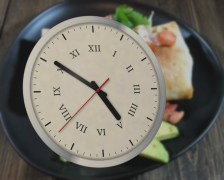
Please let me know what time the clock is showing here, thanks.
4:50:38
